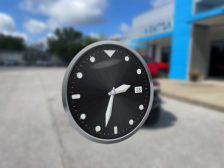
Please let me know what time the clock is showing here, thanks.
2:33
